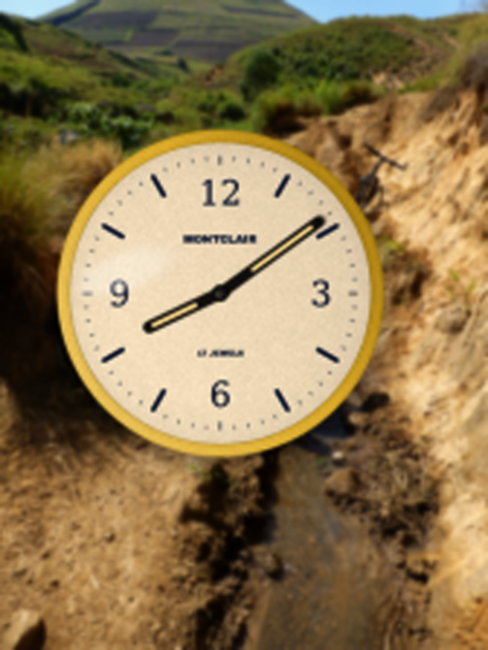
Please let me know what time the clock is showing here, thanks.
8:09
